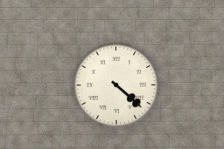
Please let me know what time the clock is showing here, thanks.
4:22
